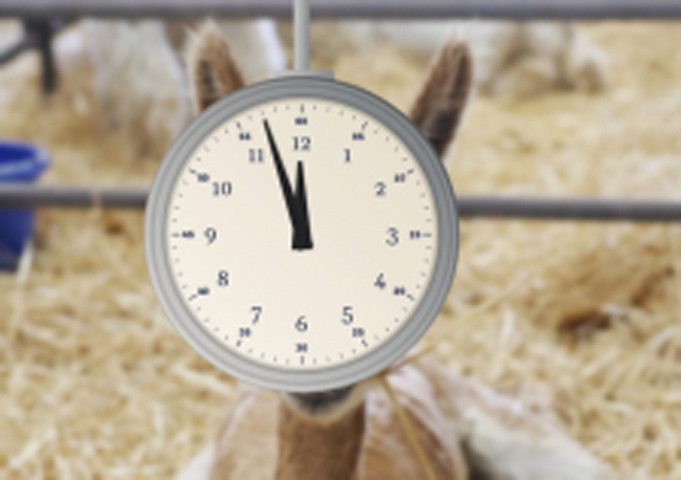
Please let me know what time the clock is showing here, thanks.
11:57
